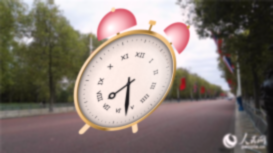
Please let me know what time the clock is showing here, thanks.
7:27
